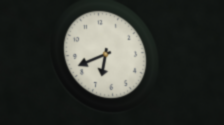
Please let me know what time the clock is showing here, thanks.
6:42
